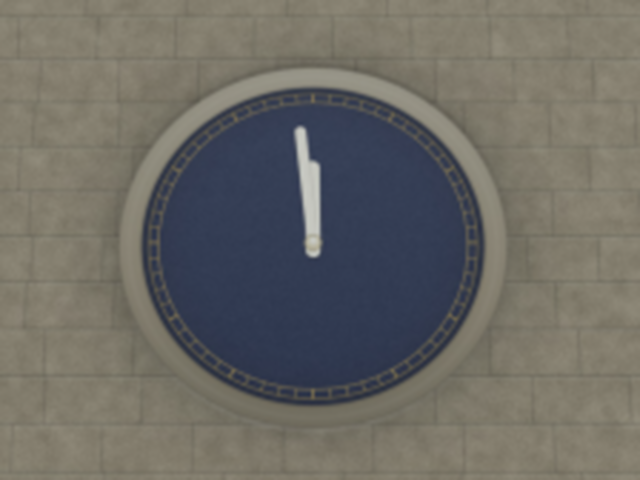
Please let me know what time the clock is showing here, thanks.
11:59
